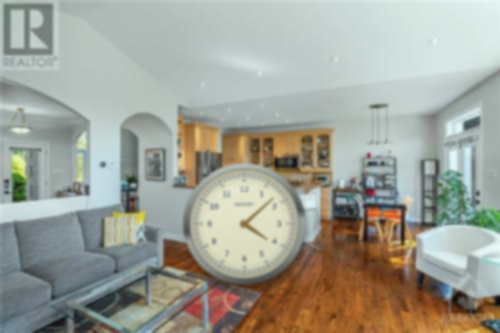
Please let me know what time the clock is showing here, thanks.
4:08
